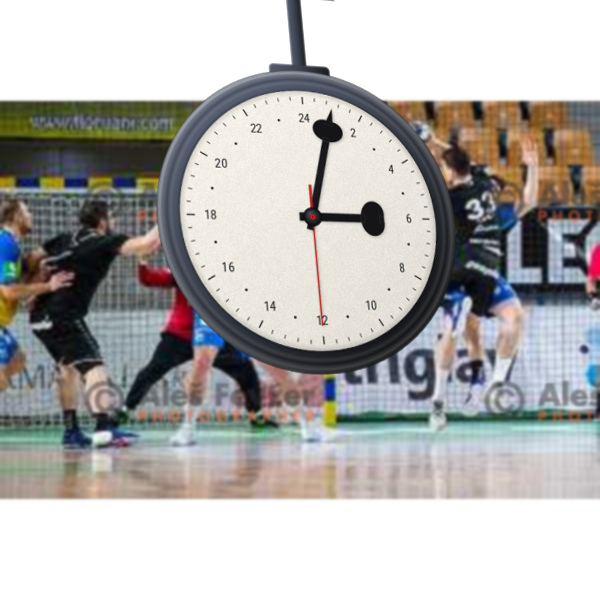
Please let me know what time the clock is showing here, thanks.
6:02:30
